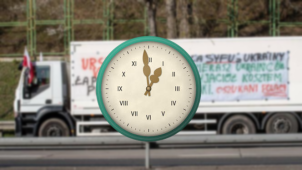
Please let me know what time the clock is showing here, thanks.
12:59
